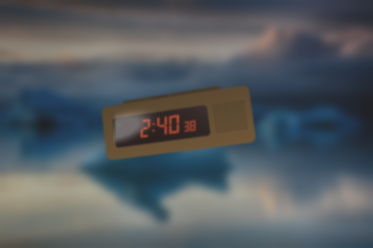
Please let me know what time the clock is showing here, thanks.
2:40
